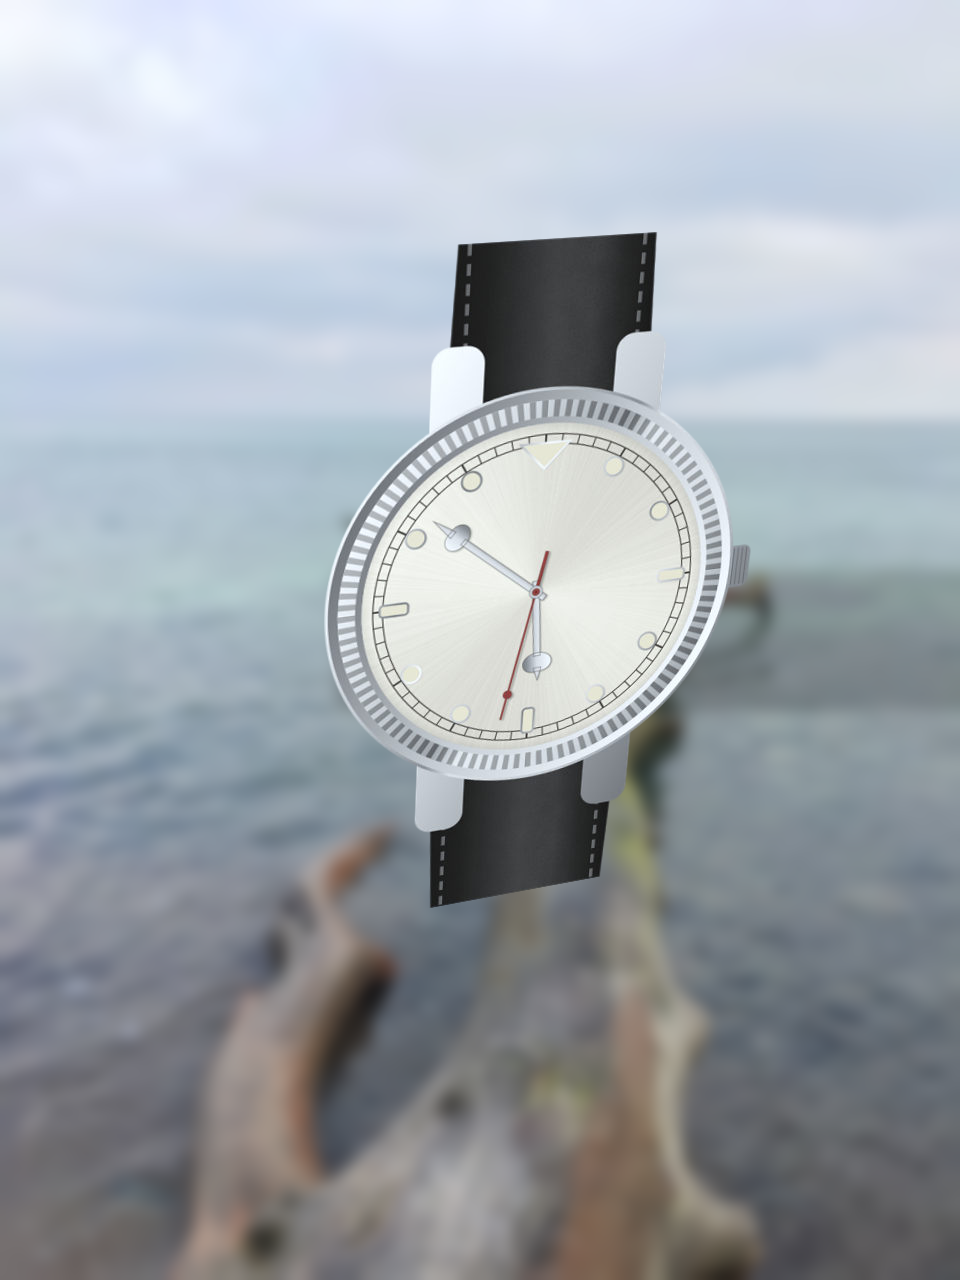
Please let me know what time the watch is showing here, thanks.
5:51:32
